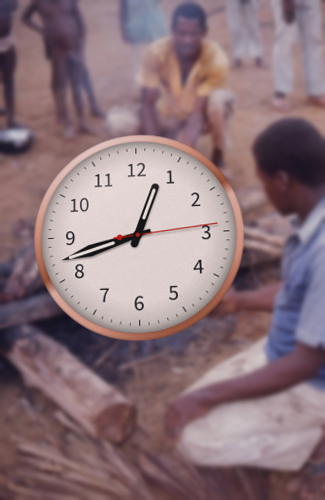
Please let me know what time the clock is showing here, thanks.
12:42:14
